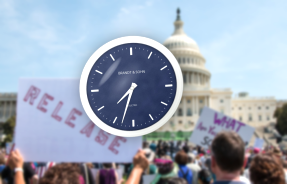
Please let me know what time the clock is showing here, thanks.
7:33
